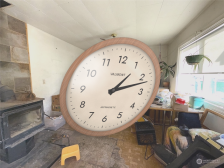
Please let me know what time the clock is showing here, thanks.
1:12
